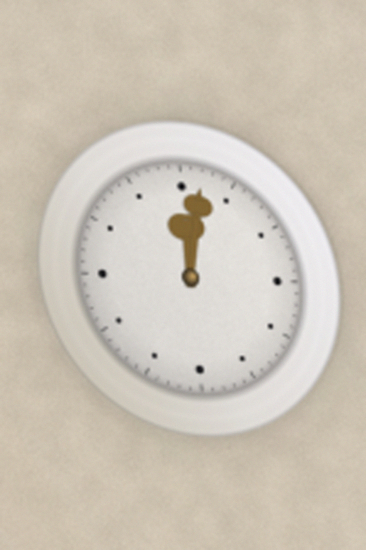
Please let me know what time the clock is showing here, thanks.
12:02
